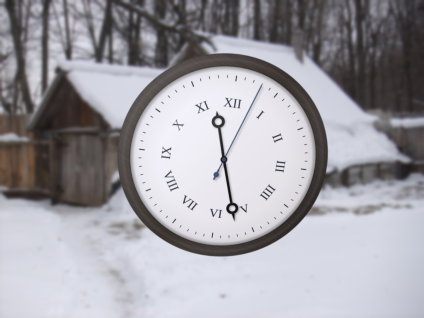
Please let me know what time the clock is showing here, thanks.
11:27:03
